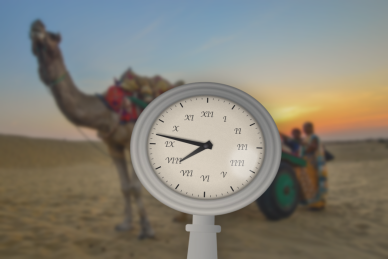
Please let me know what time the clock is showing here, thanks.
7:47
